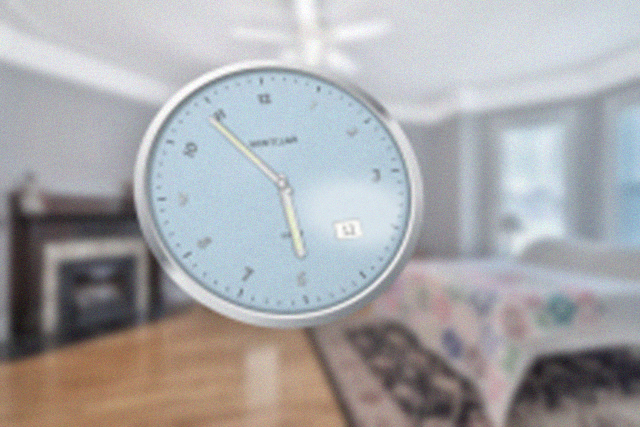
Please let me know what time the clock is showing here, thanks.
5:54
